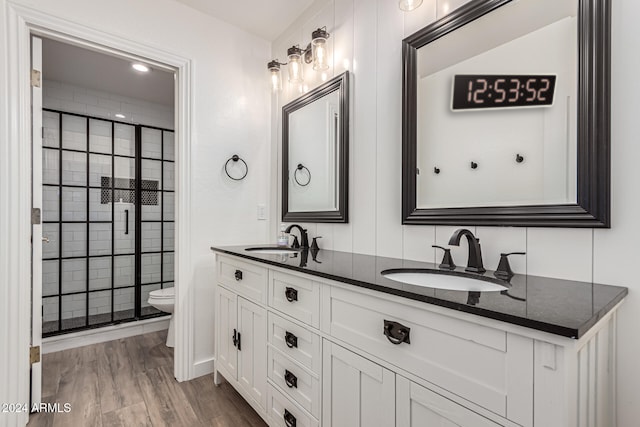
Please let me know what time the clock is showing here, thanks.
12:53:52
